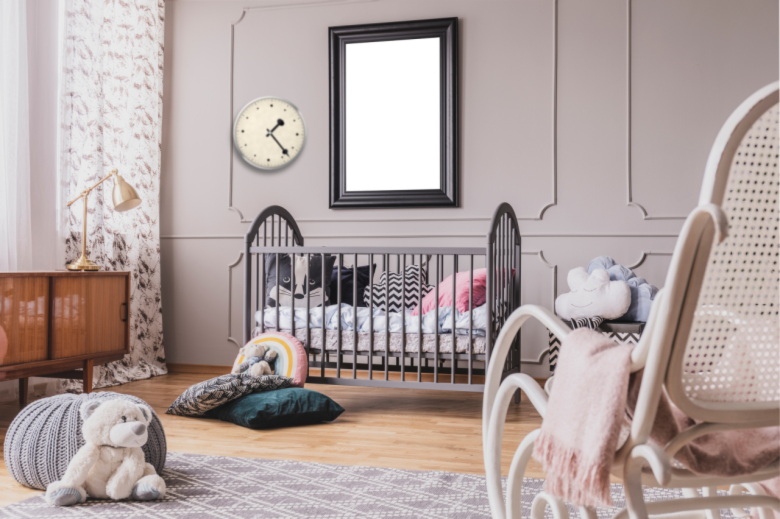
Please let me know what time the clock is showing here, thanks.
1:23
